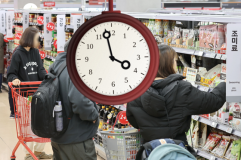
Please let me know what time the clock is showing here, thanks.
3:58
